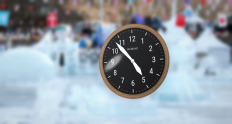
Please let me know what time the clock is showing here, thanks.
4:53
